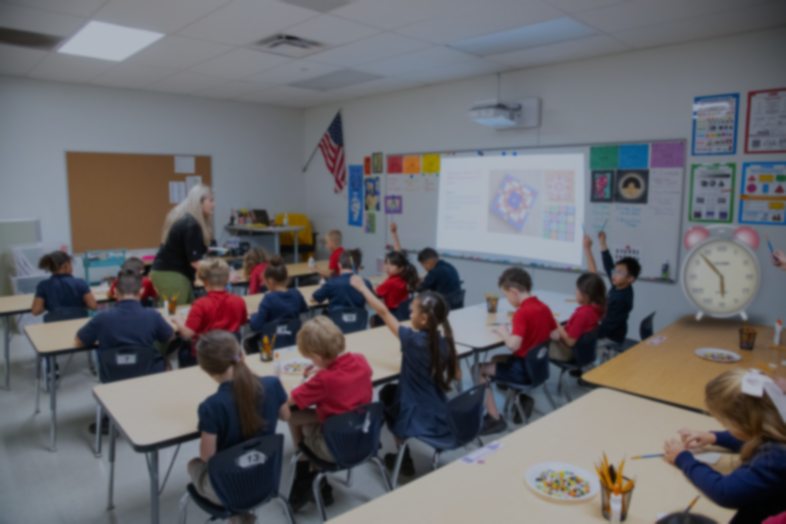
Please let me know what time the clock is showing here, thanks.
5:53
